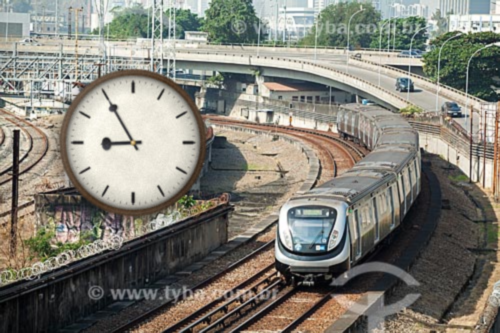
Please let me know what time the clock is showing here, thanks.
8:55
